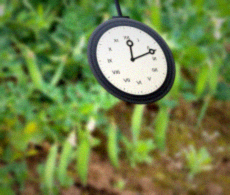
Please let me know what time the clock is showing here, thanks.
12:12
